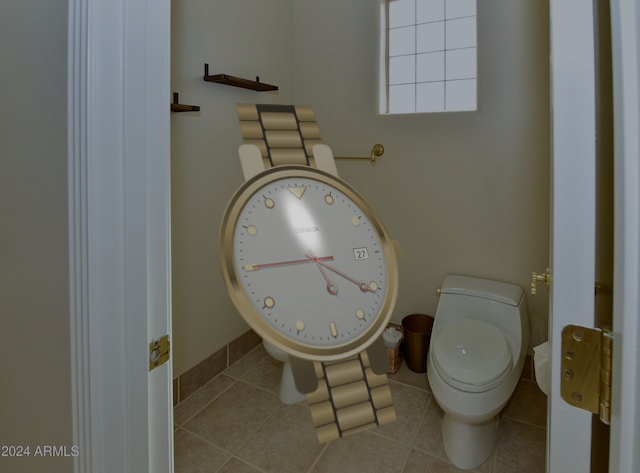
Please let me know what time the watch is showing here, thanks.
5:20:45
